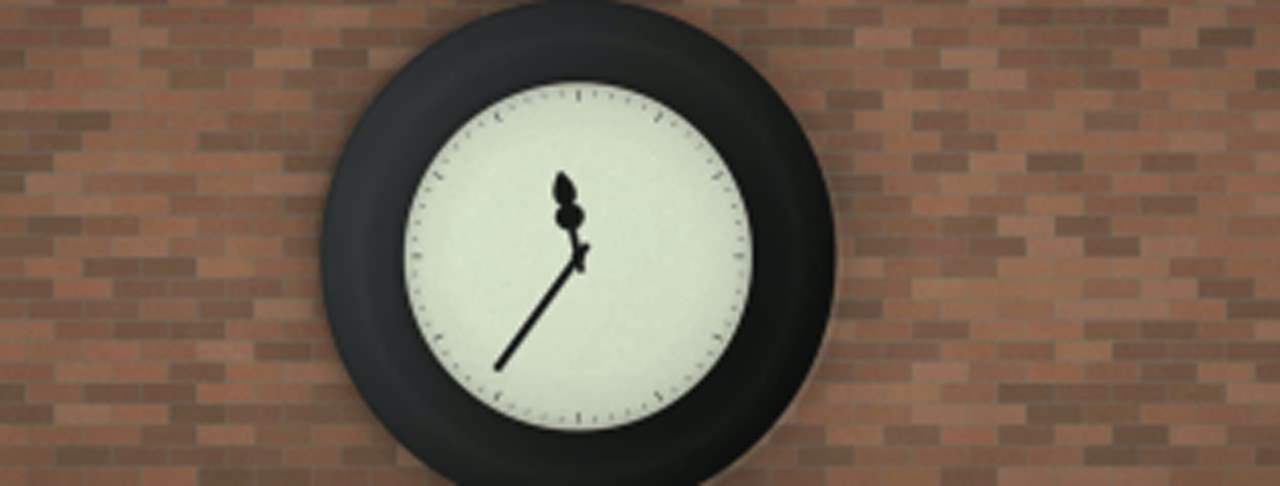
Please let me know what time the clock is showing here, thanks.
11:36
